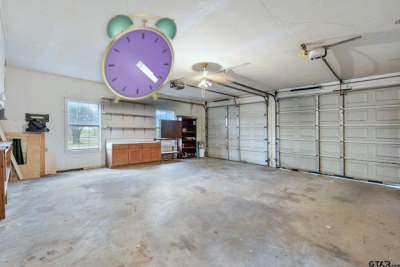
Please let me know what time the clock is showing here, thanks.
4:22
